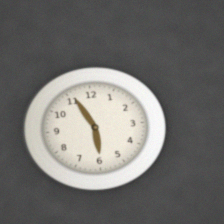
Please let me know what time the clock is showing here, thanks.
5:56
